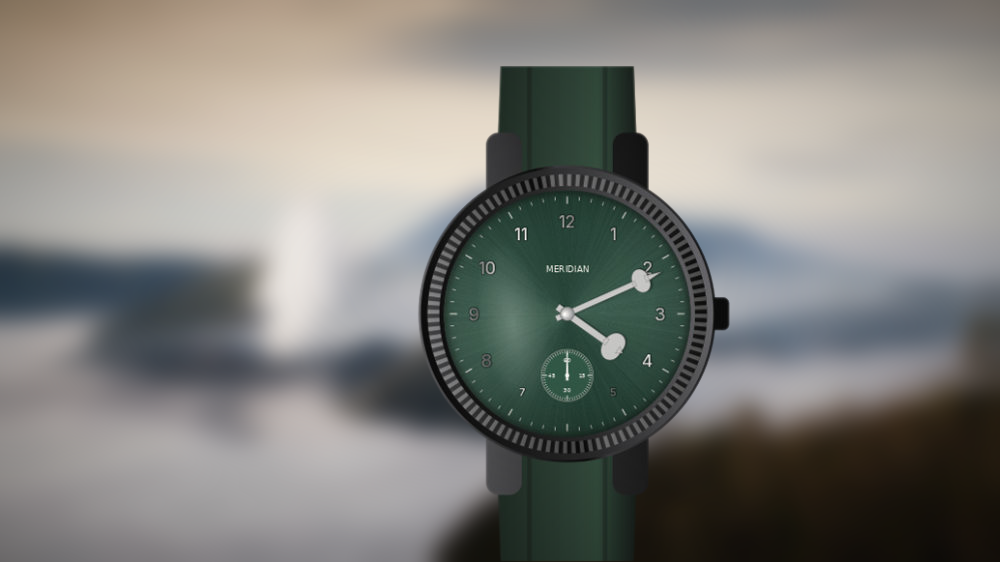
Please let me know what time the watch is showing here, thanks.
4:11
